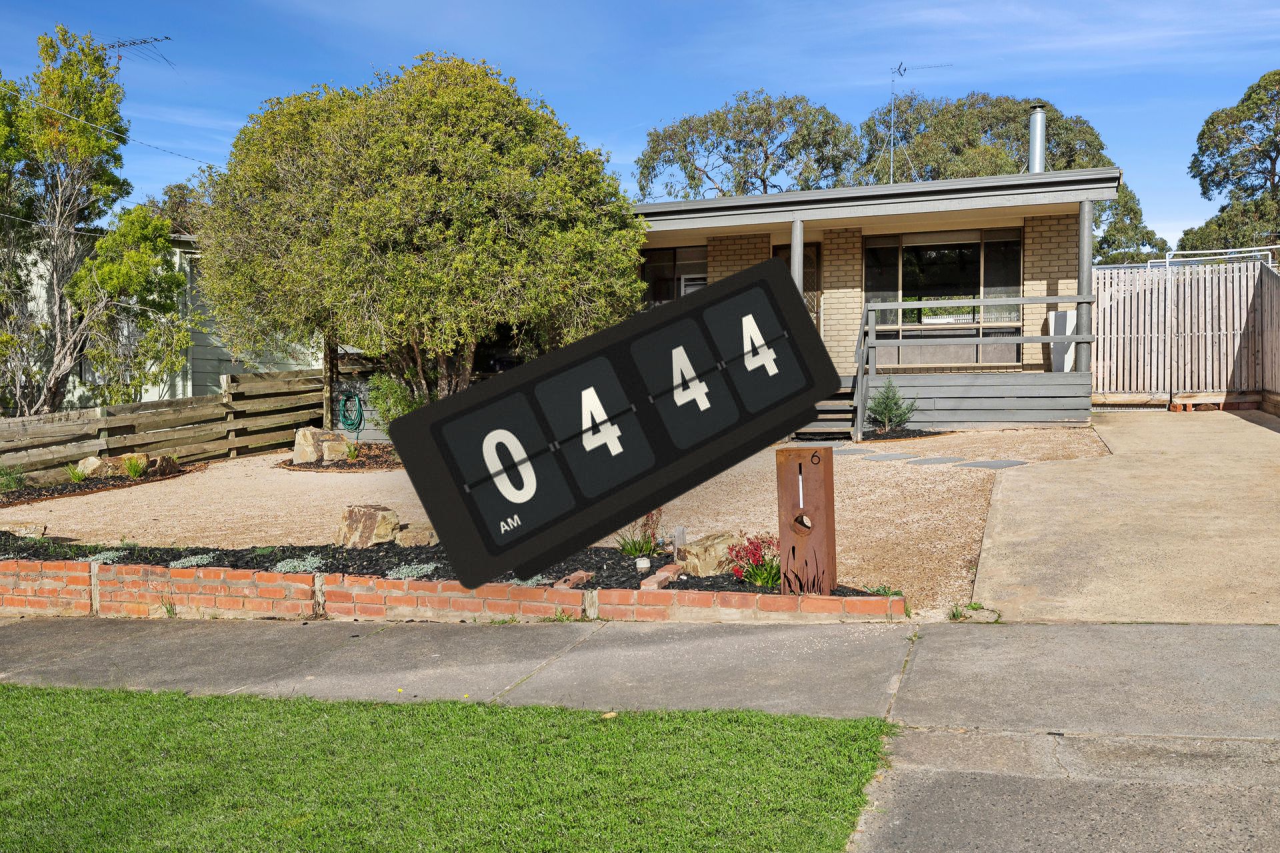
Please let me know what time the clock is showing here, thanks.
4:44
